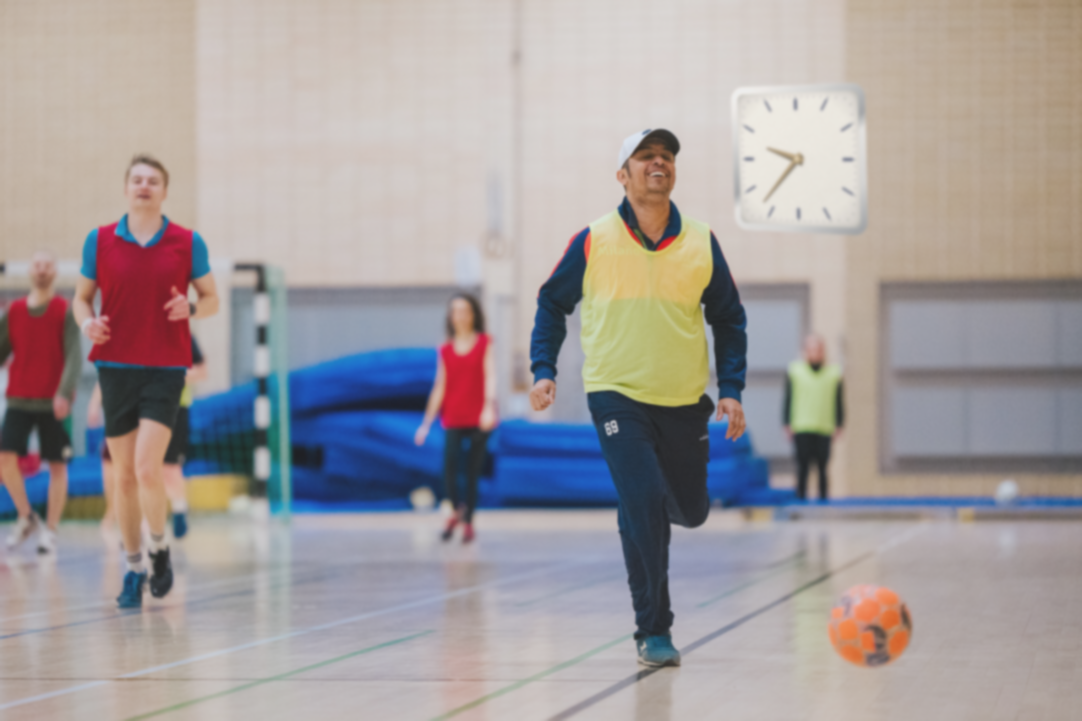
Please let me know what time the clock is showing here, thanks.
9:37
